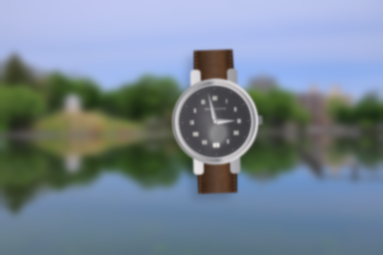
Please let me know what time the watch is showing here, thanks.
2:58
